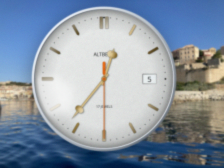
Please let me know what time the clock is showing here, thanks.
12:36:30
